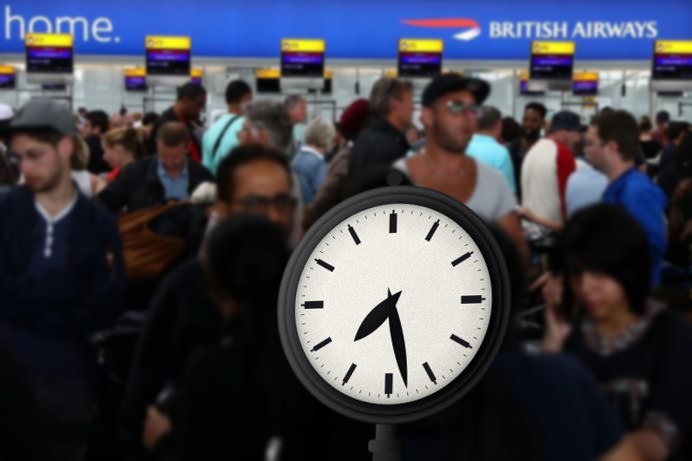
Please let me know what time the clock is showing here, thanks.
7:28
